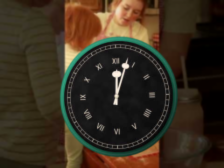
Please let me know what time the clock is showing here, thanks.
12:03
